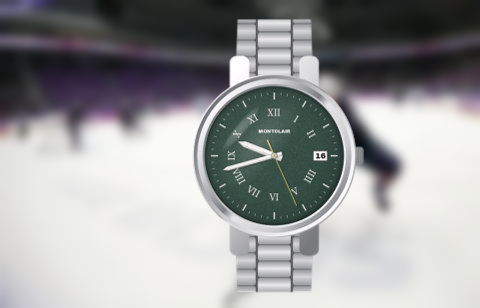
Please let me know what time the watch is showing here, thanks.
9:42:26
